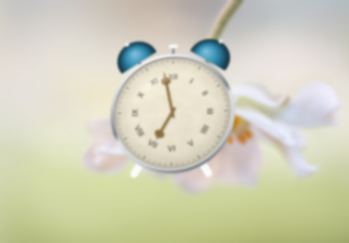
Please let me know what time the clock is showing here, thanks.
6:58
